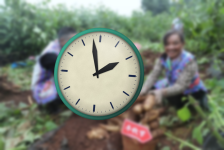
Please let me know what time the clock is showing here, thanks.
1:58
